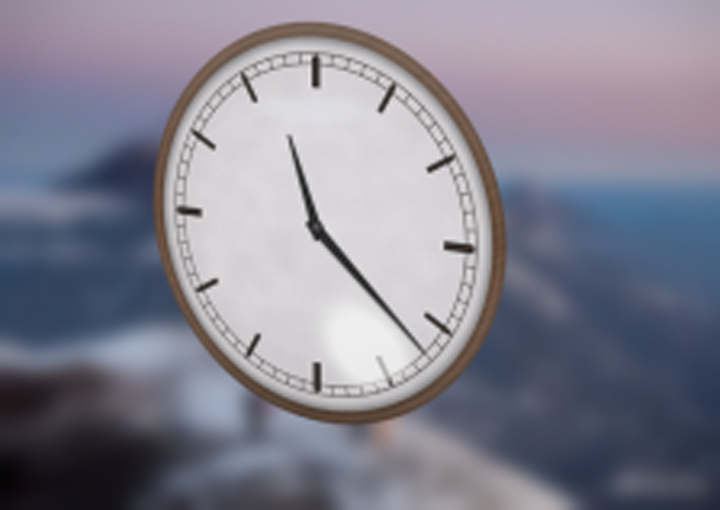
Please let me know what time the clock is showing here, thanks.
11:22
